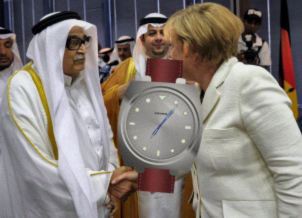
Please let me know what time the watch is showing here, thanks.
7:06
